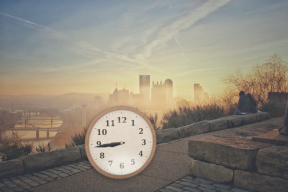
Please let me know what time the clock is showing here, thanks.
8:44
